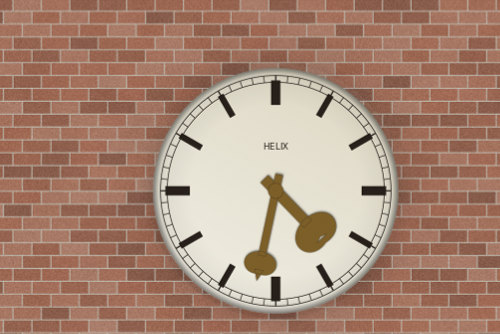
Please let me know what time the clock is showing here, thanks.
4:32
